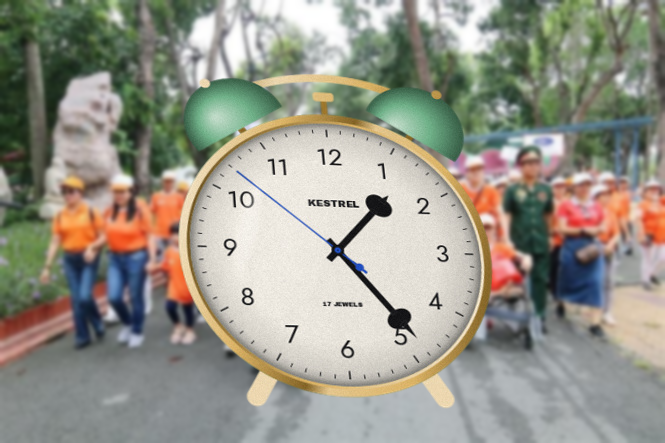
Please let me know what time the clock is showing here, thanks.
1:23:52
